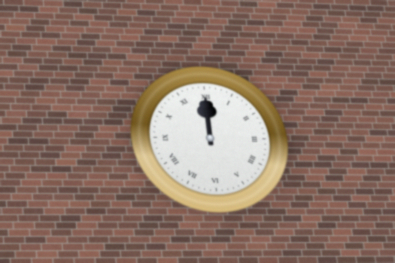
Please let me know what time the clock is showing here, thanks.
12:00
